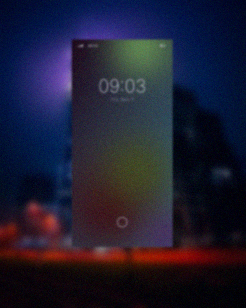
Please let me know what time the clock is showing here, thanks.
9:03
